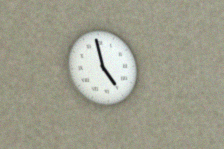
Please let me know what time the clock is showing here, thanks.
4:59
